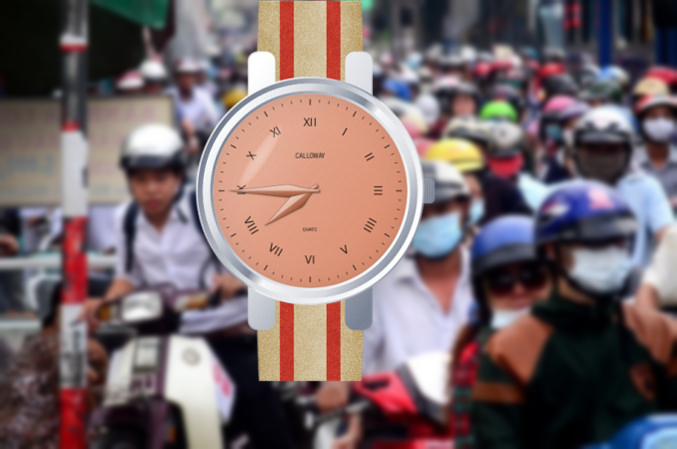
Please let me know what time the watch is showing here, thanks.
7:45
